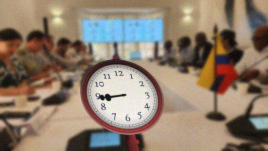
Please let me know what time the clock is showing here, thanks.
8:44
